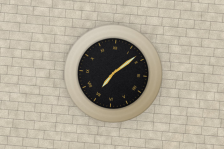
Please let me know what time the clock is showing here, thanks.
7:08
